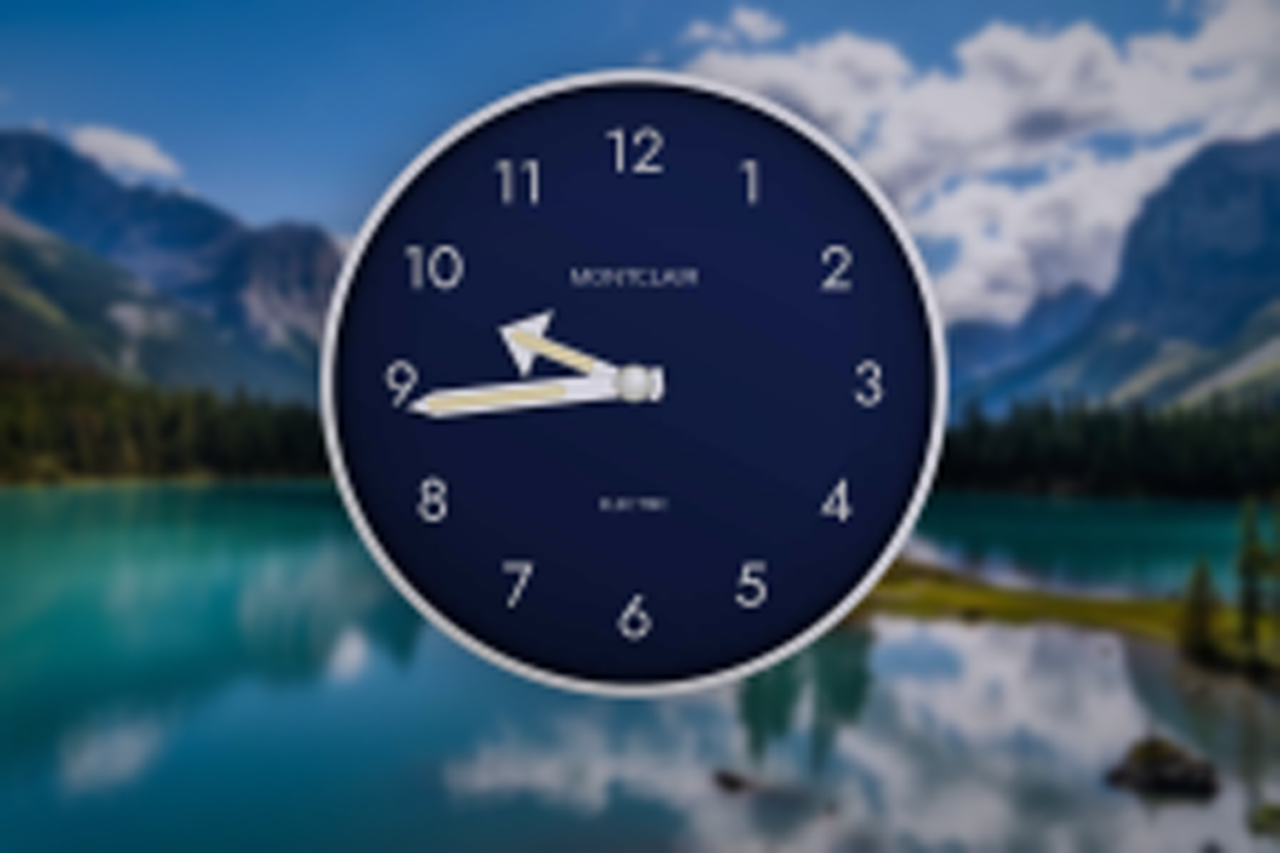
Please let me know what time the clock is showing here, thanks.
9:44
